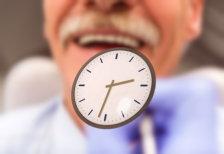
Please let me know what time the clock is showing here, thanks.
2:32
